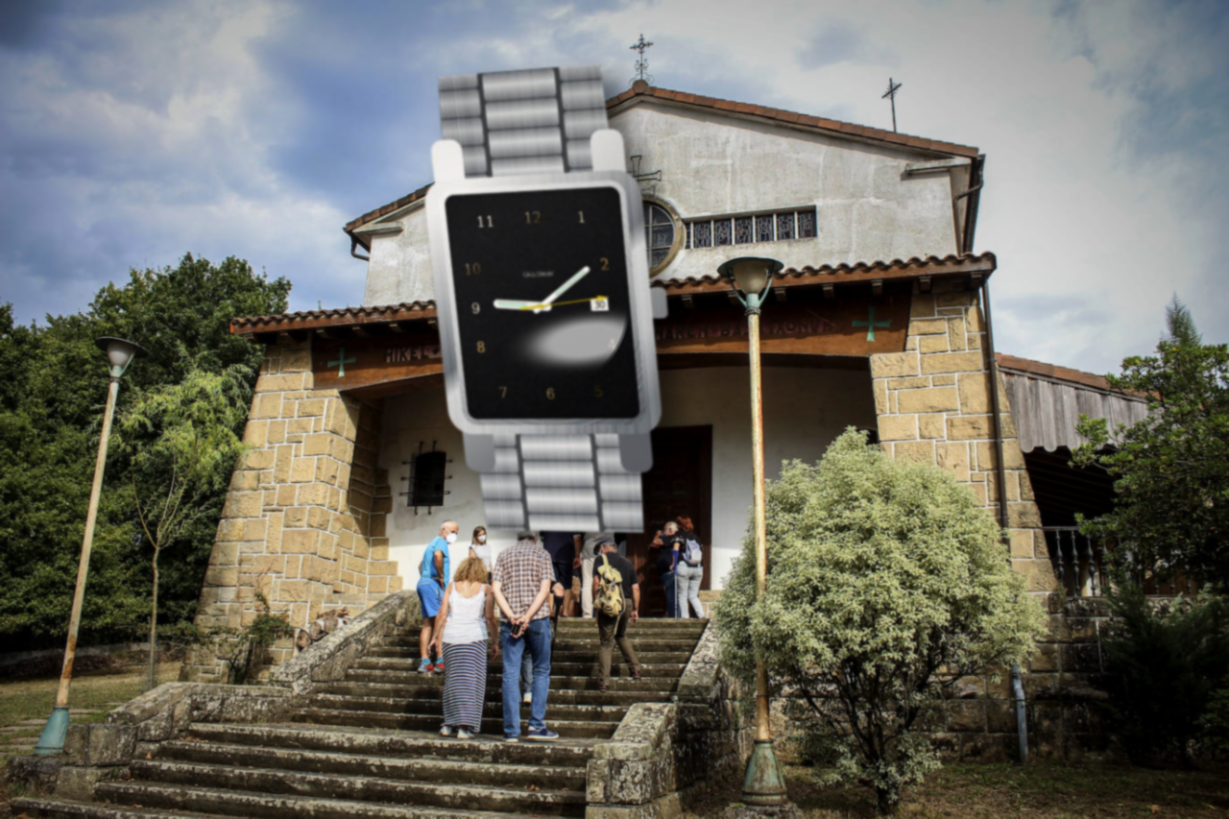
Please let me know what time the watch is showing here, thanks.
9:09:14
